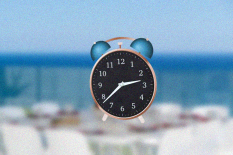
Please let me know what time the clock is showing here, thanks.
2:38
